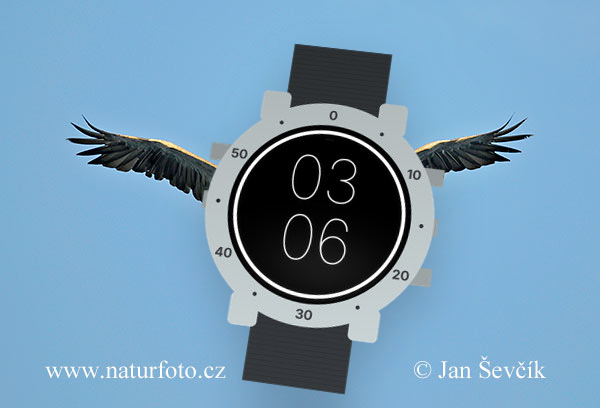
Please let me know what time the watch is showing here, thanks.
3:06
